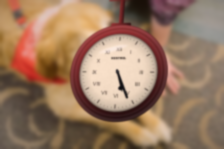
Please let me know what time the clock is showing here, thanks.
5:26
